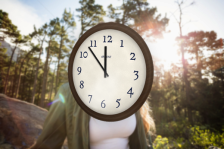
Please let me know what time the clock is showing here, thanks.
11:53
